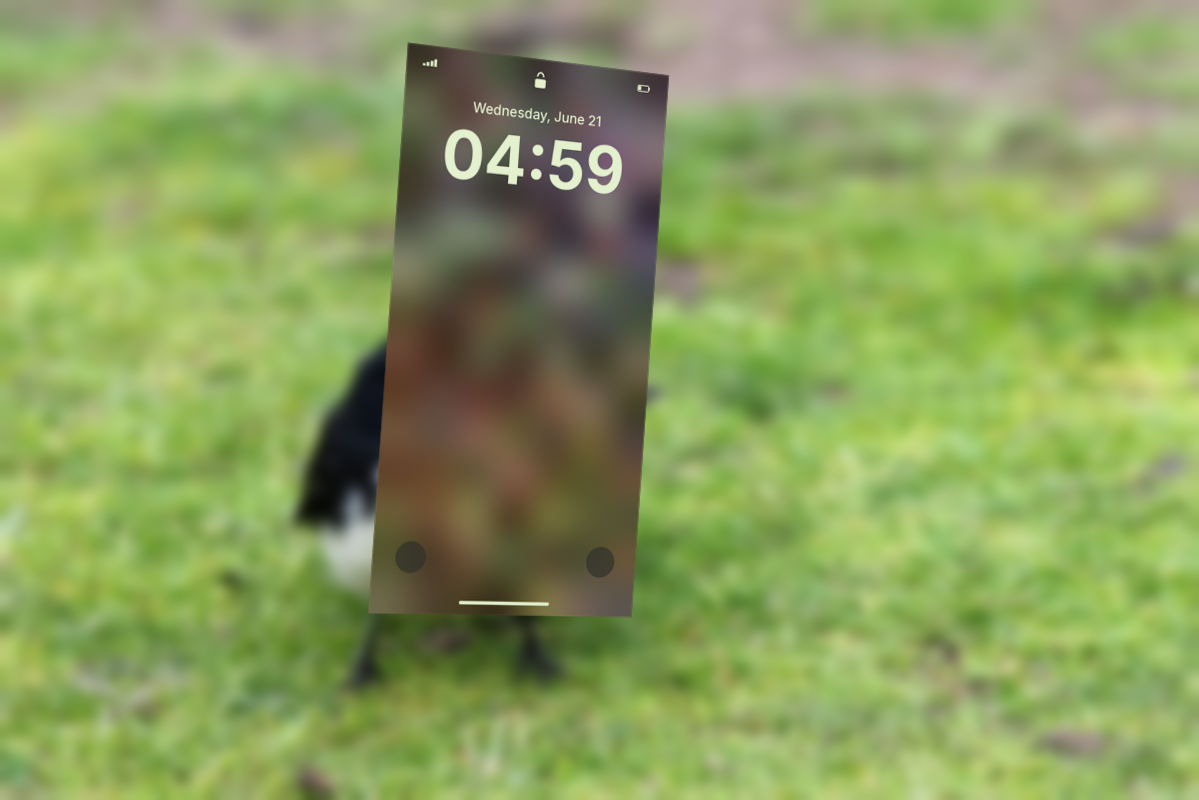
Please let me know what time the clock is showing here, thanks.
4:59
